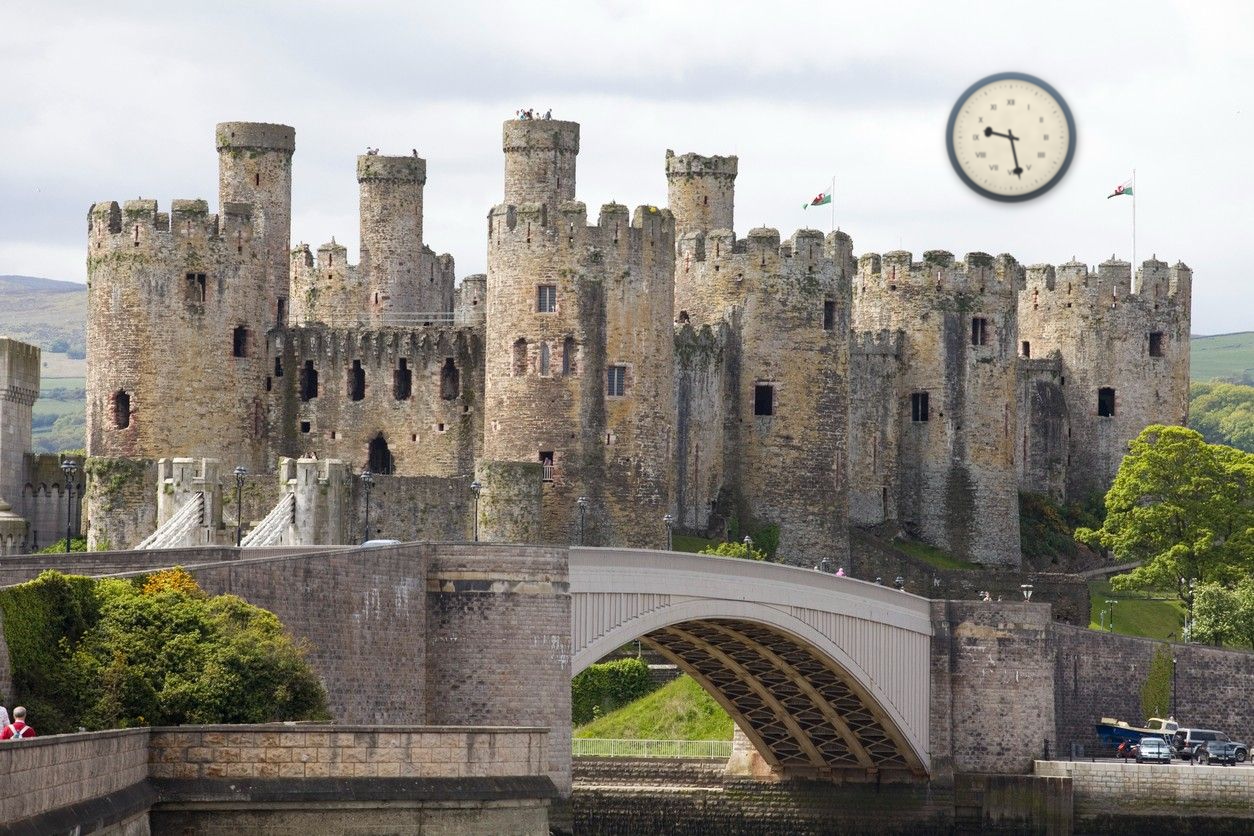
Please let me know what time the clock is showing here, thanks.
9:28
